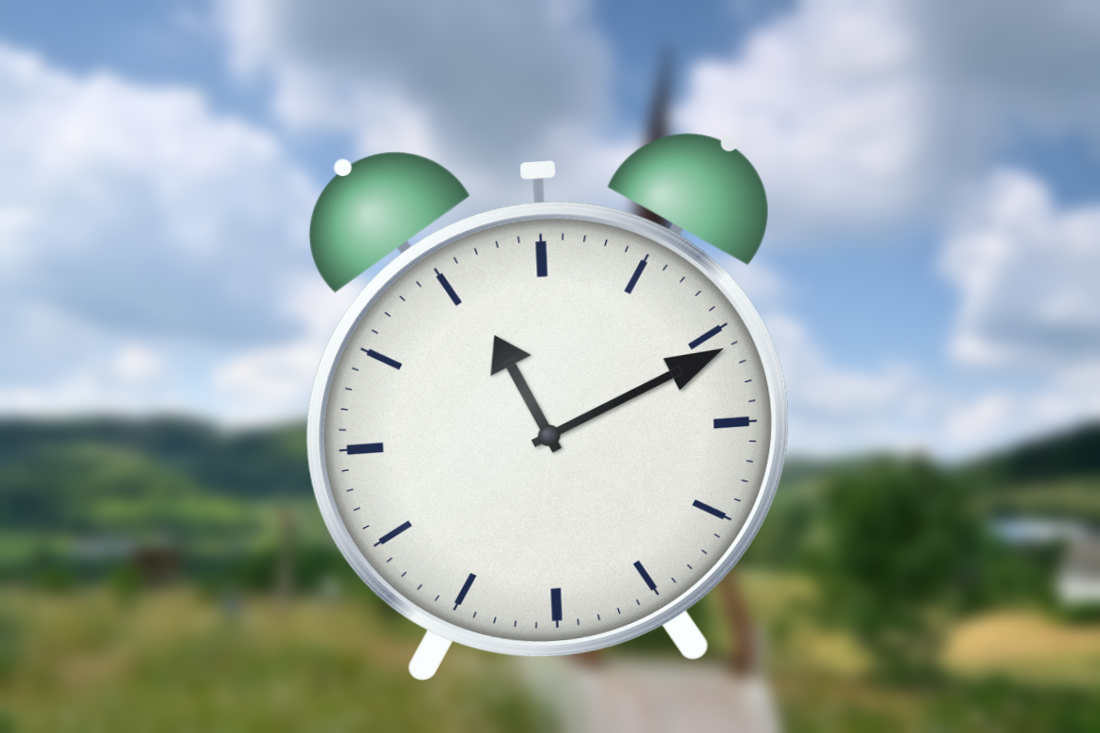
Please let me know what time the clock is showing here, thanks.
11:11
